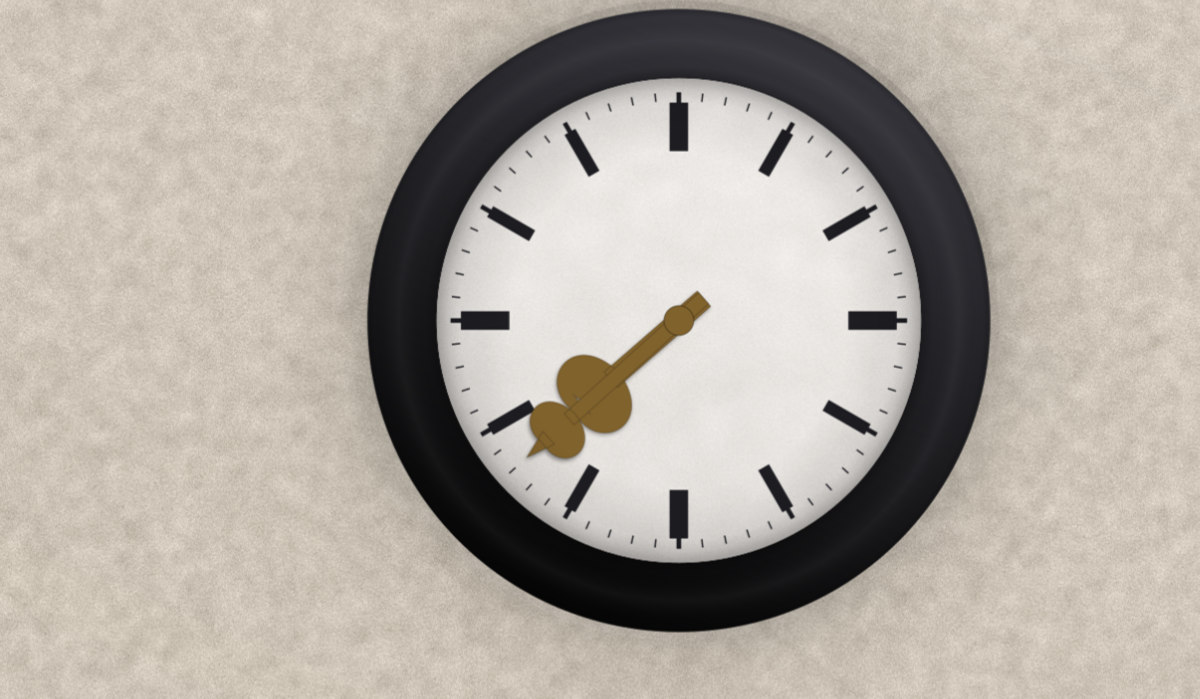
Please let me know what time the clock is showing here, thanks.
7:38
